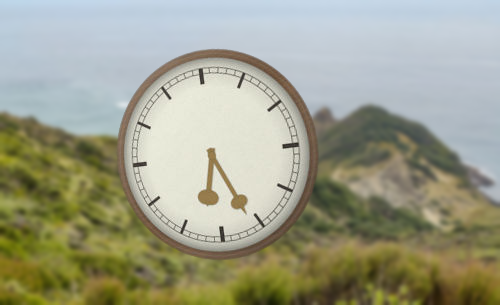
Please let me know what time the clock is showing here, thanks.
6:26
